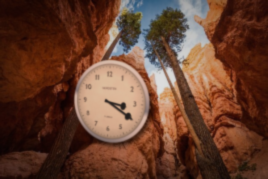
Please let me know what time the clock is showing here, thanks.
3:20
